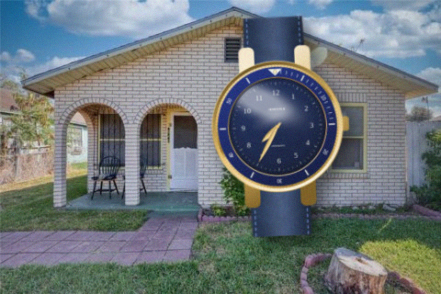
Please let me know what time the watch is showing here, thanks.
7:35
